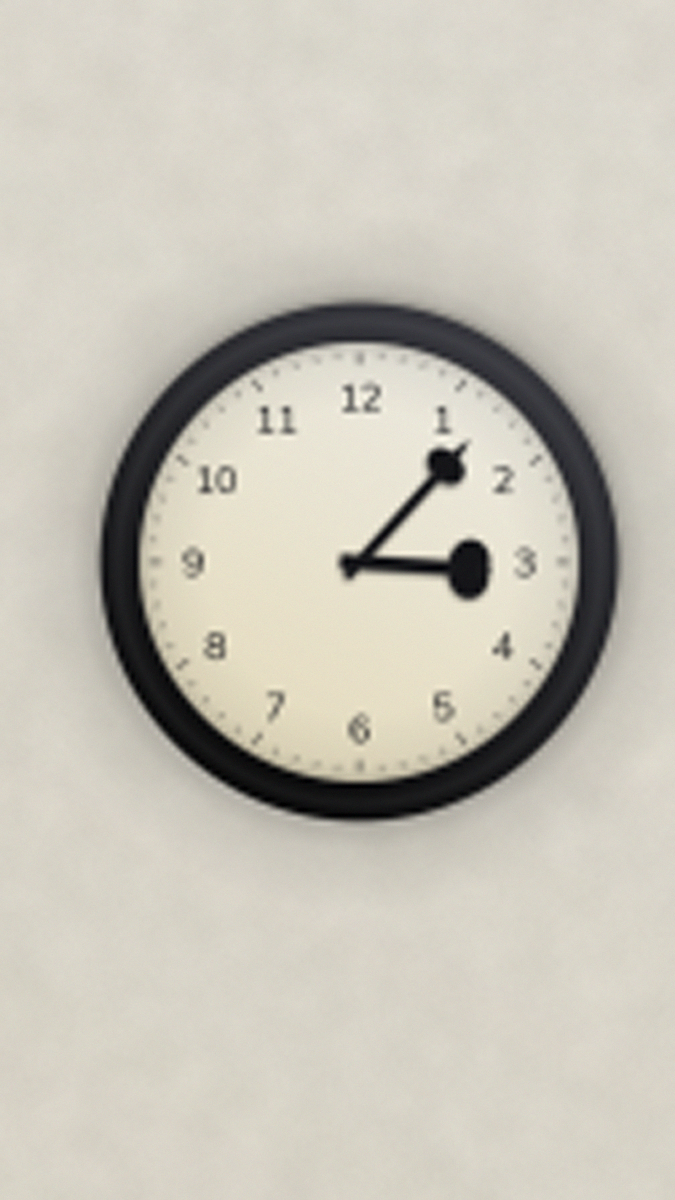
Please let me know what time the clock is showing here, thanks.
3:07
